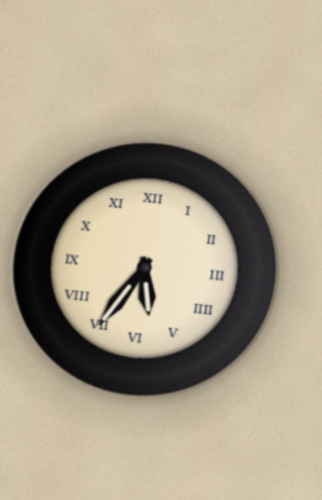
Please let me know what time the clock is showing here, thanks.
5:35
